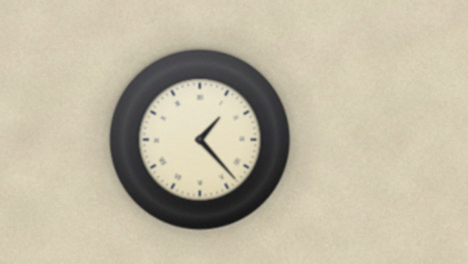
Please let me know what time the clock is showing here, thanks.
1:23
